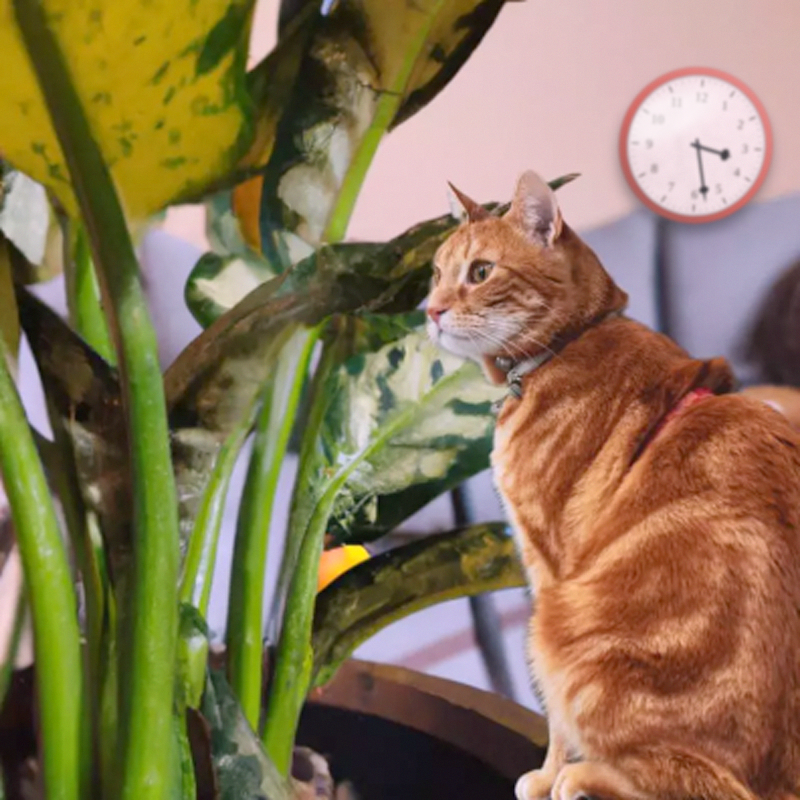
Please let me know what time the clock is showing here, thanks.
3:28
